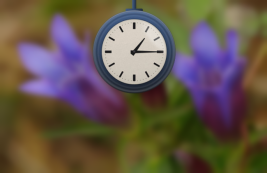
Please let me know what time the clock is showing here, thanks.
1:15
